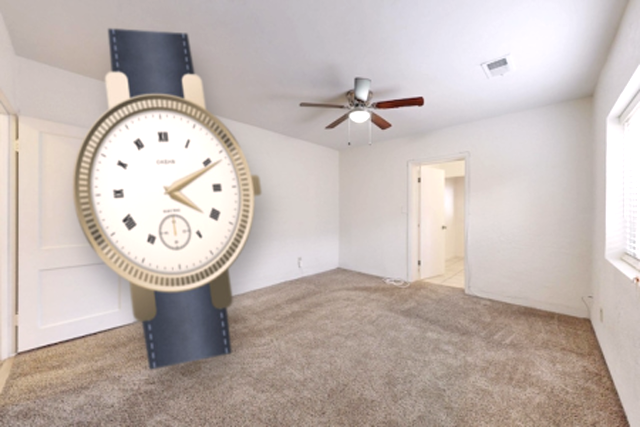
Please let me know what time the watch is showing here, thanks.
4:11
